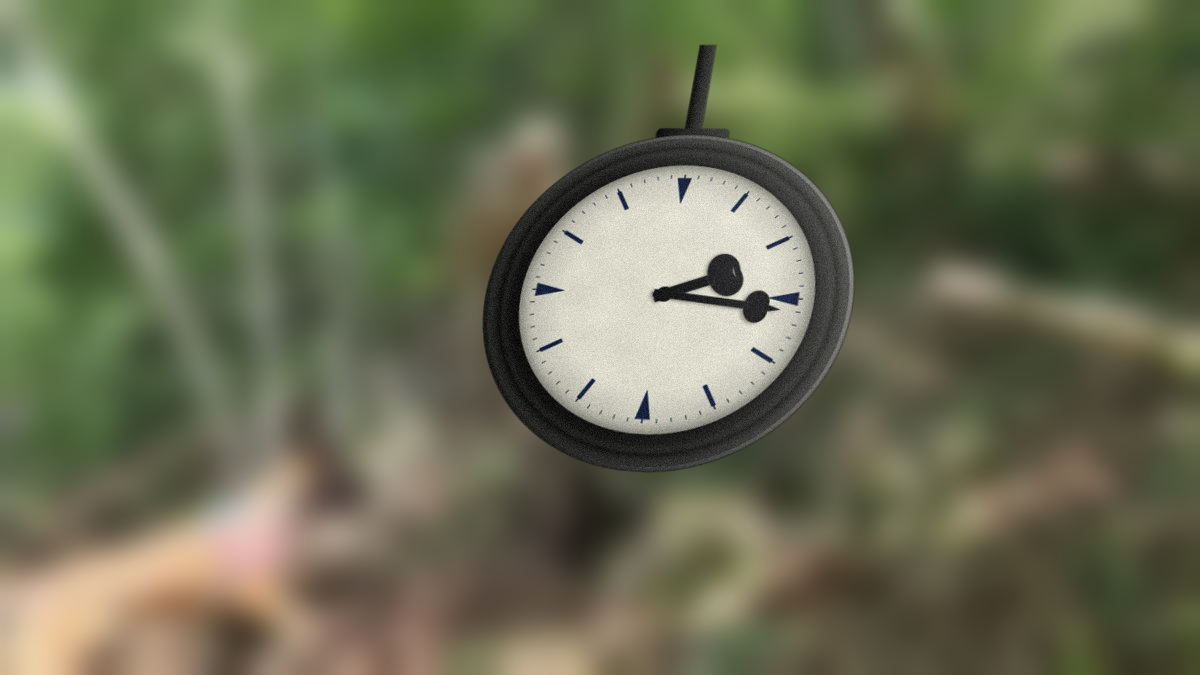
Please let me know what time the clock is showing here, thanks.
2:16
